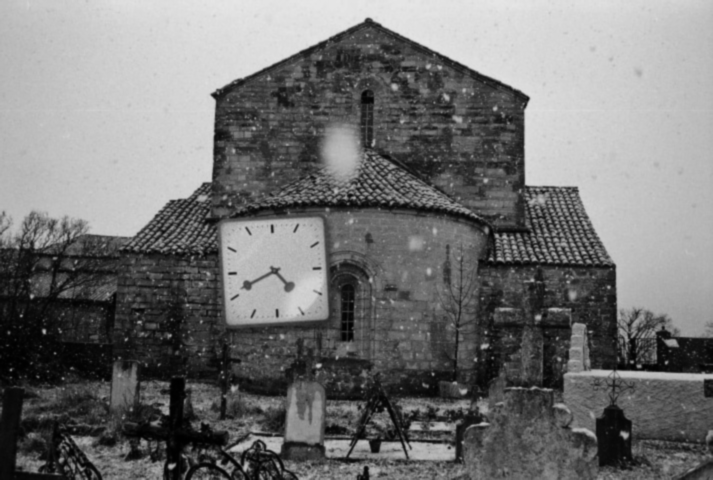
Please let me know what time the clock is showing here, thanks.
4:41
